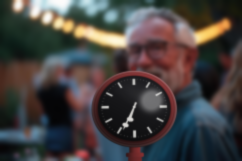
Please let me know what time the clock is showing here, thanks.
6:34
